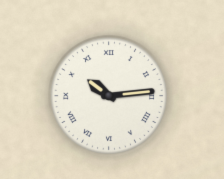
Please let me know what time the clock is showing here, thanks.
10:14
